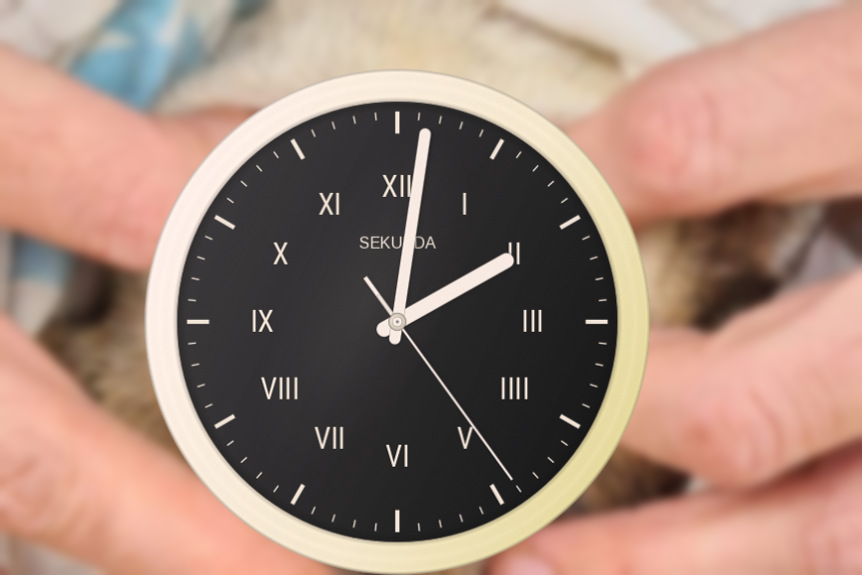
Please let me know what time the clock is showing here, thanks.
2:01:24
